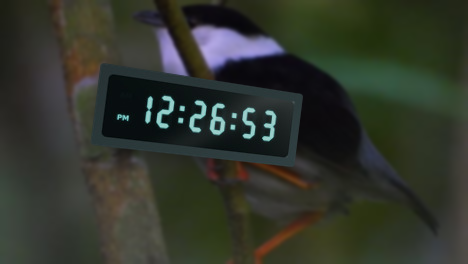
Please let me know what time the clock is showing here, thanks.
12:26:53
